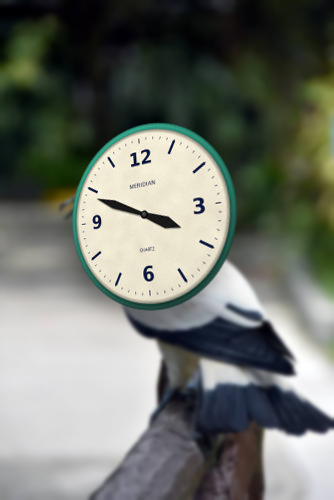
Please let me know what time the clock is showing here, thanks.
3:49
